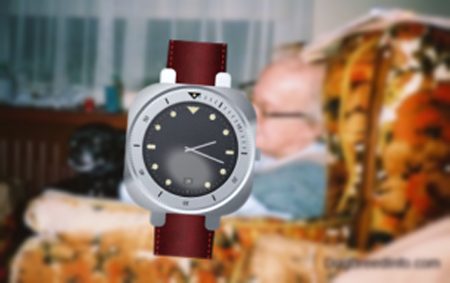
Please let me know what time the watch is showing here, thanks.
2:18
